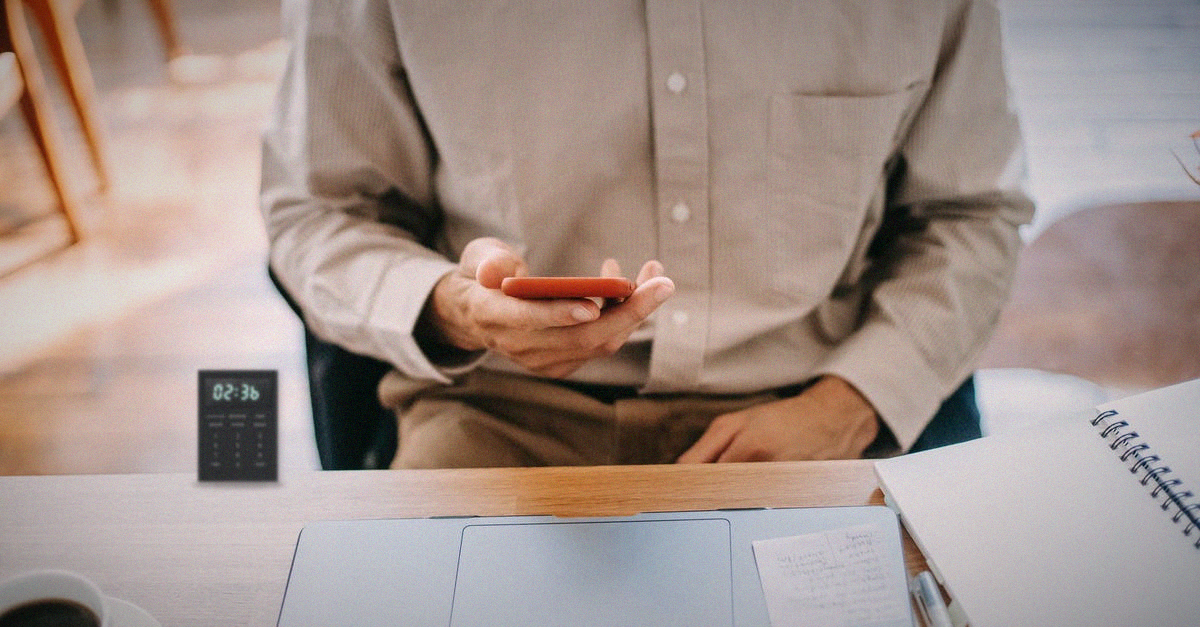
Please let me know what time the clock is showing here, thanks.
2:36
